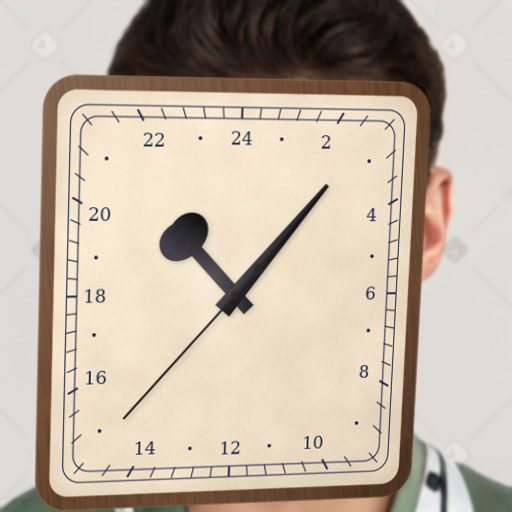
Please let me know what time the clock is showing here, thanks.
21:06:37
